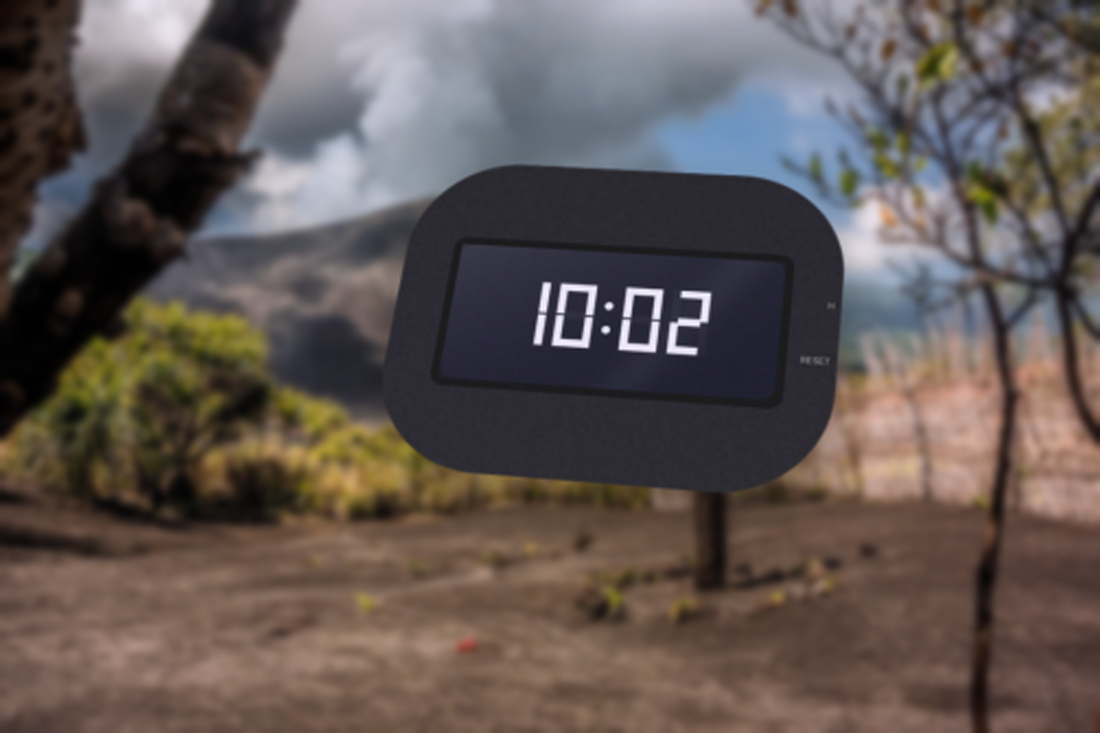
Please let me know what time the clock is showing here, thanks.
10:02
